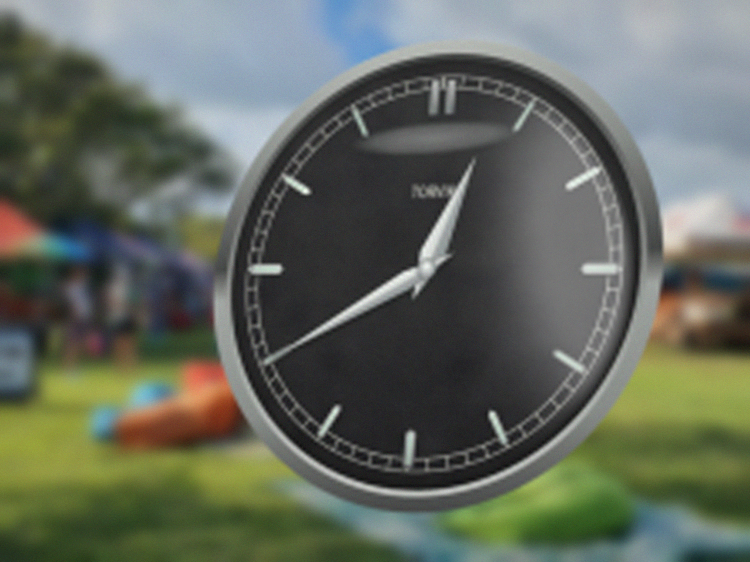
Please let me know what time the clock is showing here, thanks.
12:40
